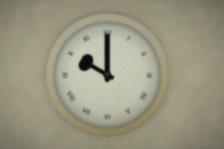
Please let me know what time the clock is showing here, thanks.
10:00
